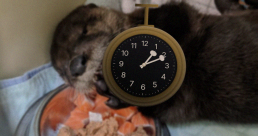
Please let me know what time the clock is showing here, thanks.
1:11
